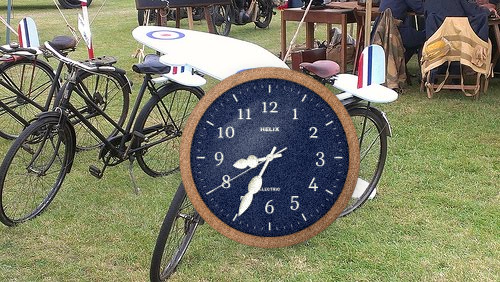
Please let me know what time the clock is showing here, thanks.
8:34:40
